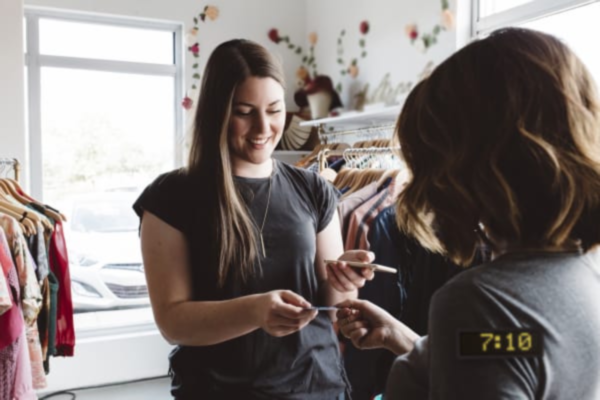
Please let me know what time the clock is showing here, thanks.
7:10
